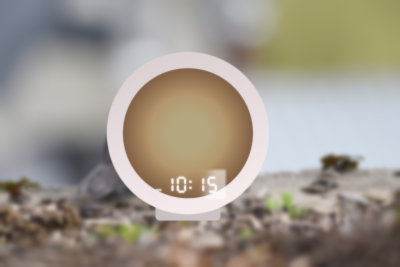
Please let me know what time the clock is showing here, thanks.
10:15
